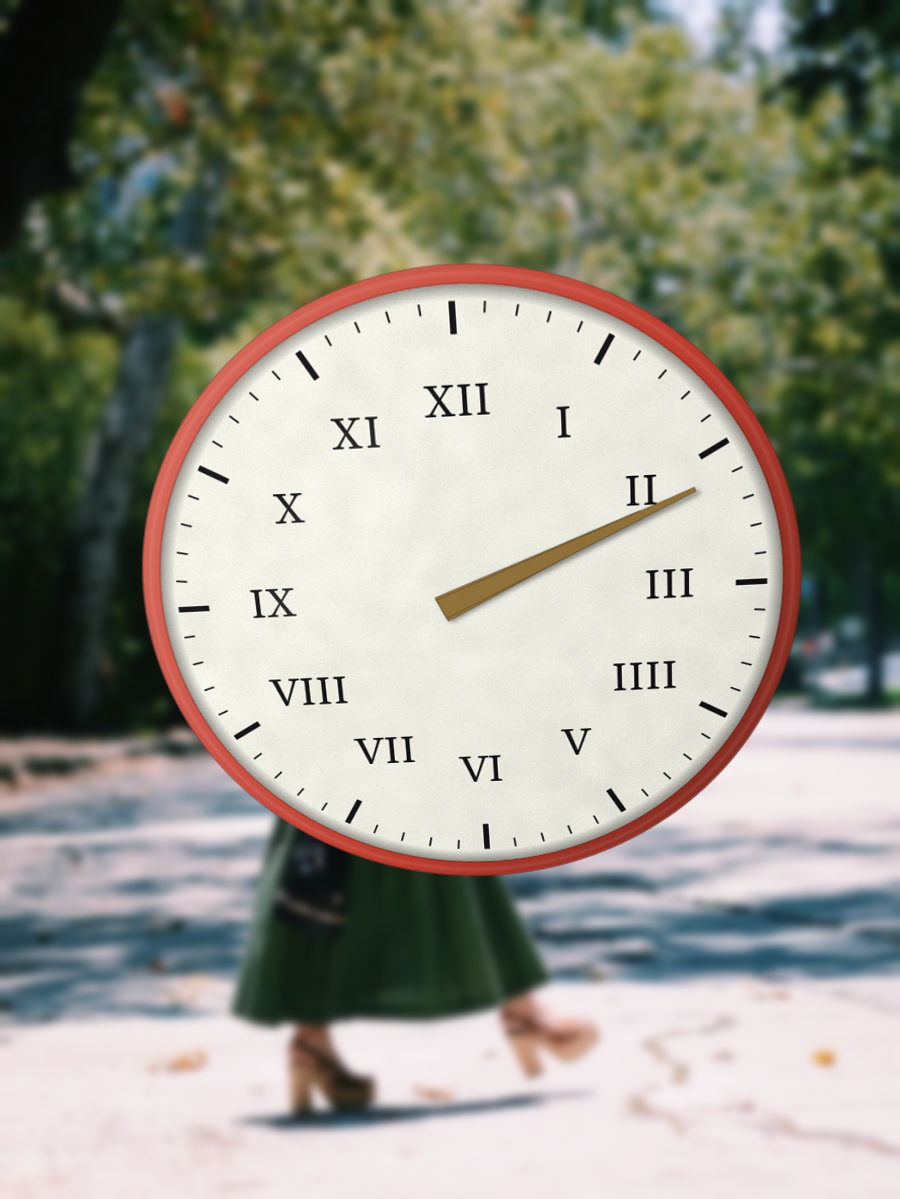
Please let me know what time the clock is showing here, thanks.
2:11
